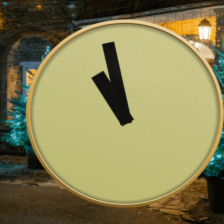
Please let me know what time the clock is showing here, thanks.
10:58
